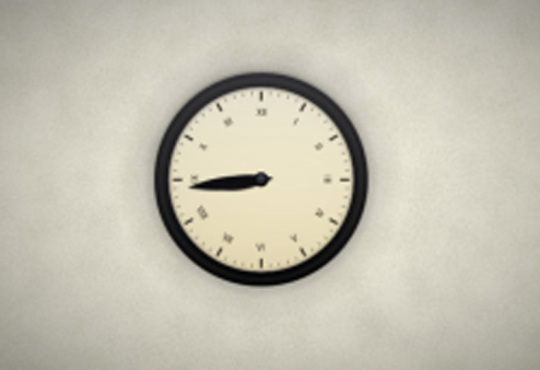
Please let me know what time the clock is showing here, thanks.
8:44
